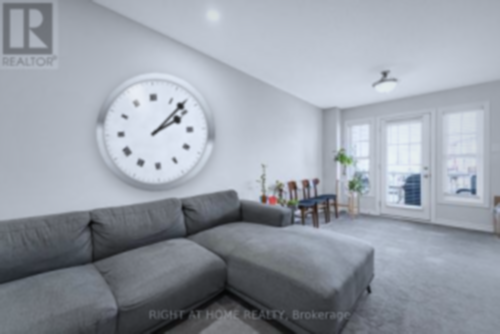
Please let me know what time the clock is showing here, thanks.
2:08
